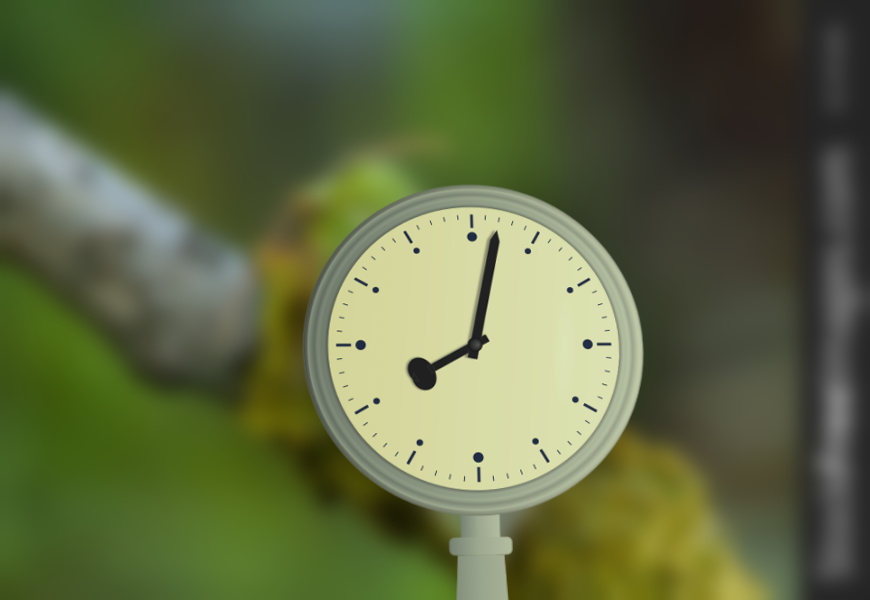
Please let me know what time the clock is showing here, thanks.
8:02
